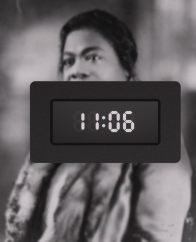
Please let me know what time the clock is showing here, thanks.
11:06
